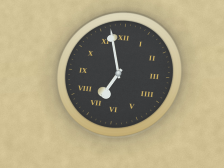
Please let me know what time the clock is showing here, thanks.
6:57
